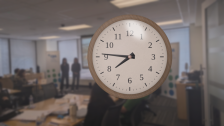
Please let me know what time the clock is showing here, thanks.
7:46
